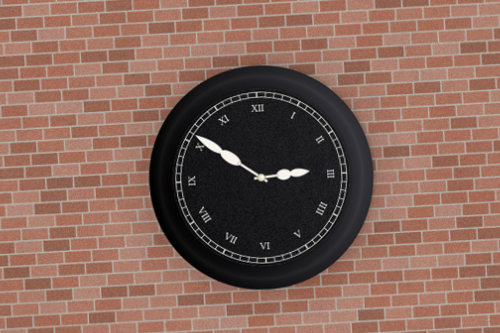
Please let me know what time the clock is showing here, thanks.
2:51
